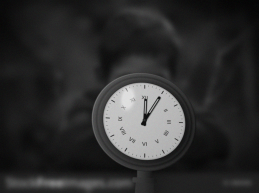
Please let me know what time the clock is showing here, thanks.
12:05
